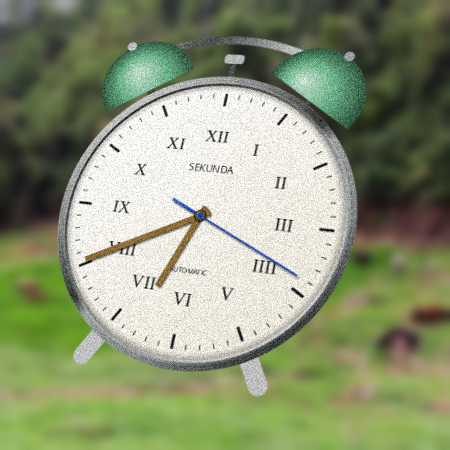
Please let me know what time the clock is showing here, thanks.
6:40:19
